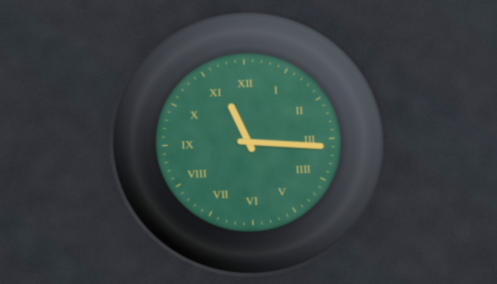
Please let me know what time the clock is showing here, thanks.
11:16
